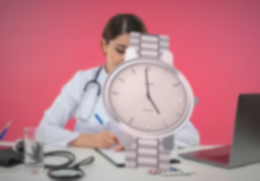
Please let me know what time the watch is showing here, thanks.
4:59
